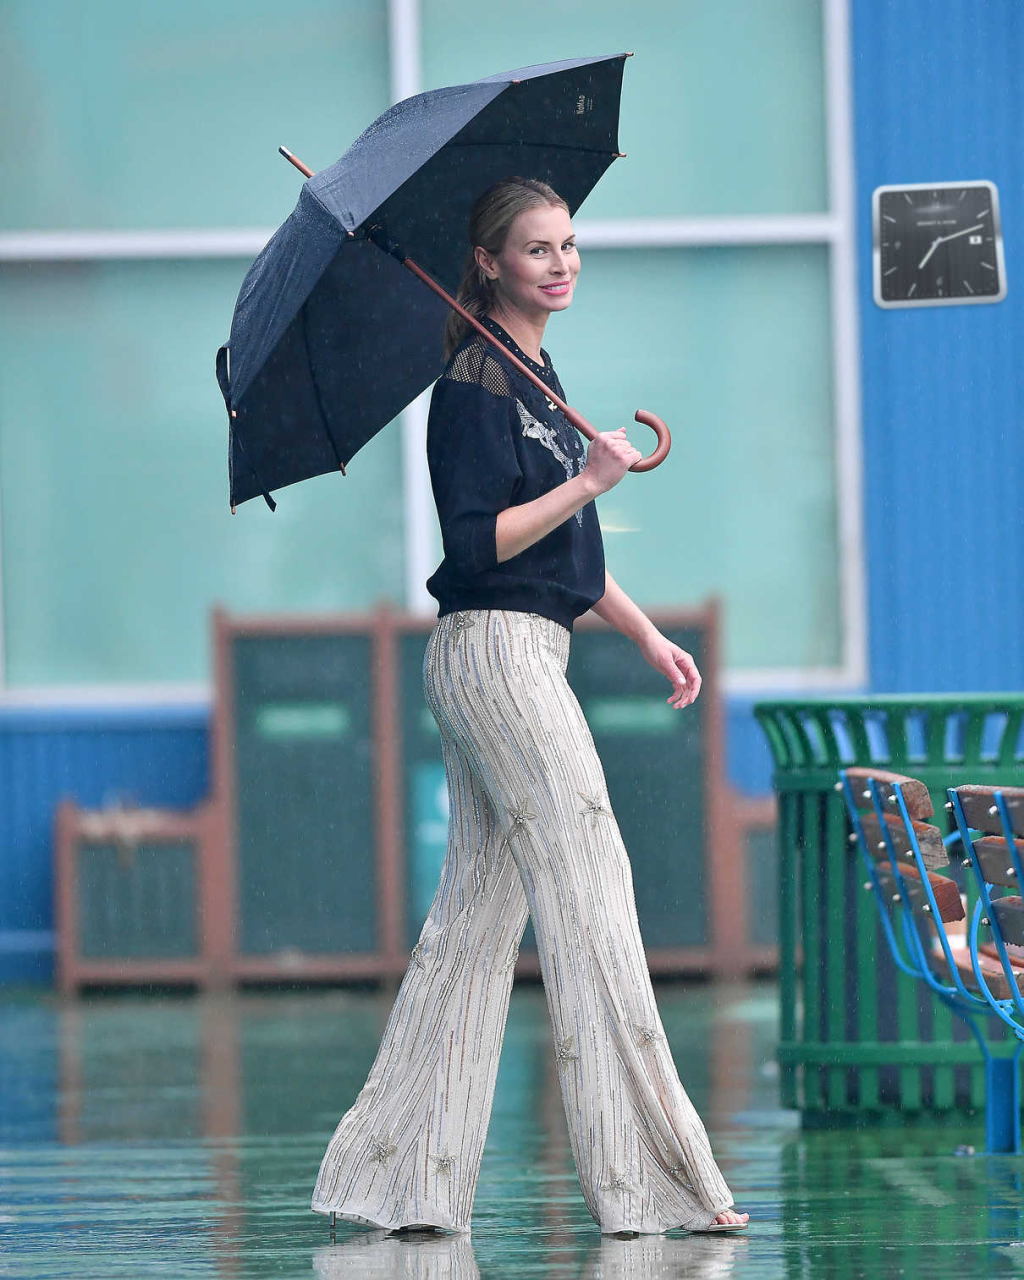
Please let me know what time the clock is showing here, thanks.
7:12
